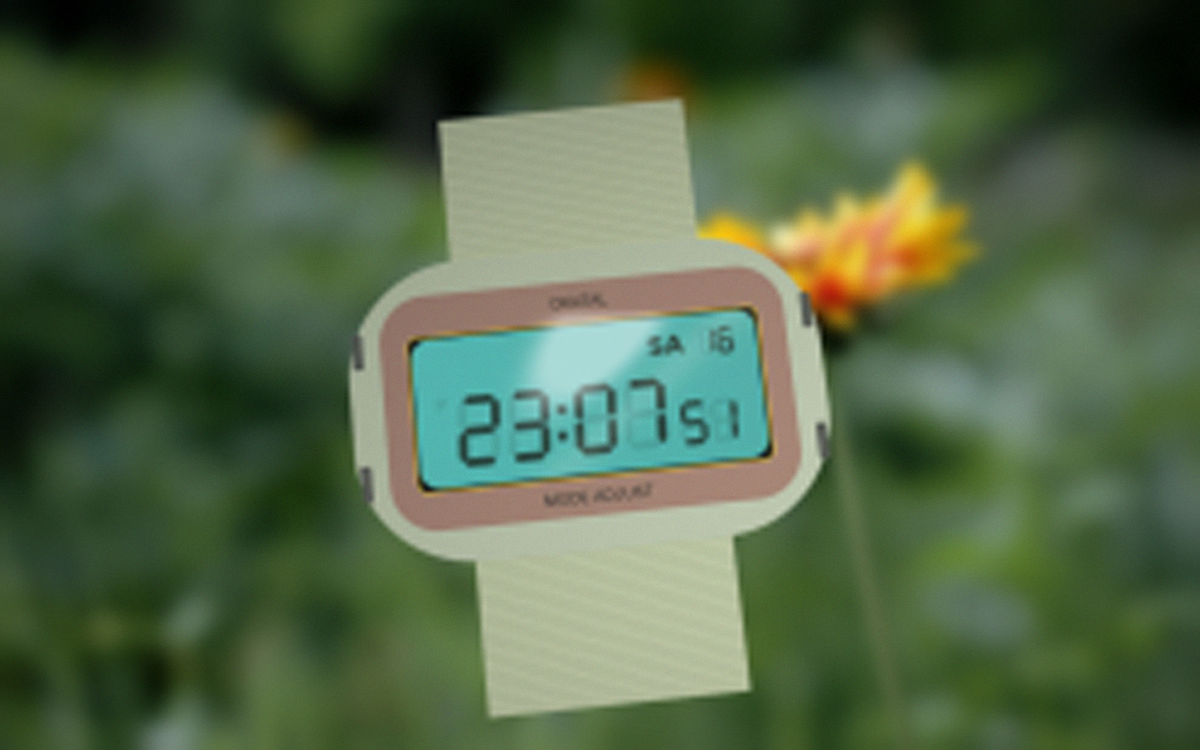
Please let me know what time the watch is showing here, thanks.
23:07:51
